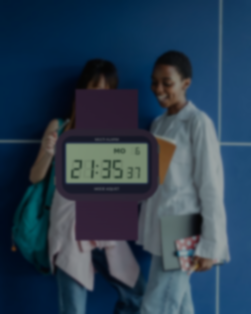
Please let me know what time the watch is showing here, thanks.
21:35:37
